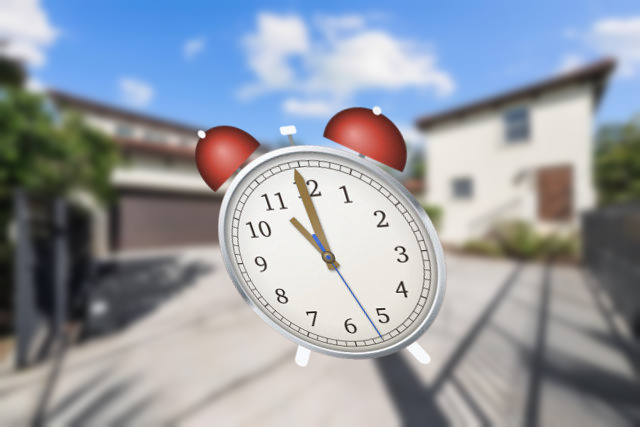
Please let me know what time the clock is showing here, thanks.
10:59:27
